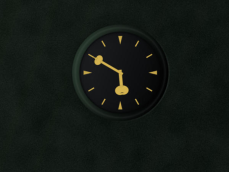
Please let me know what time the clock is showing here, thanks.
5:50
